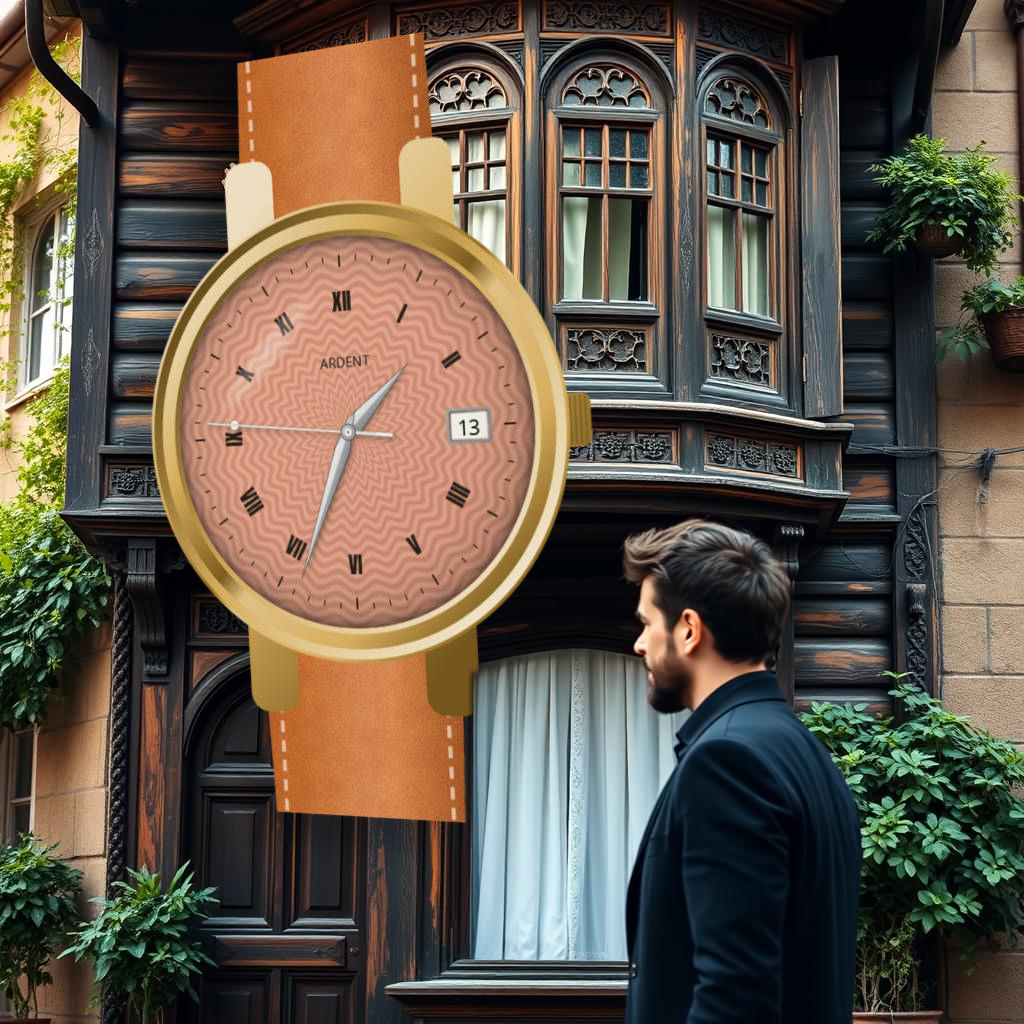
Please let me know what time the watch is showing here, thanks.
1:33:46
